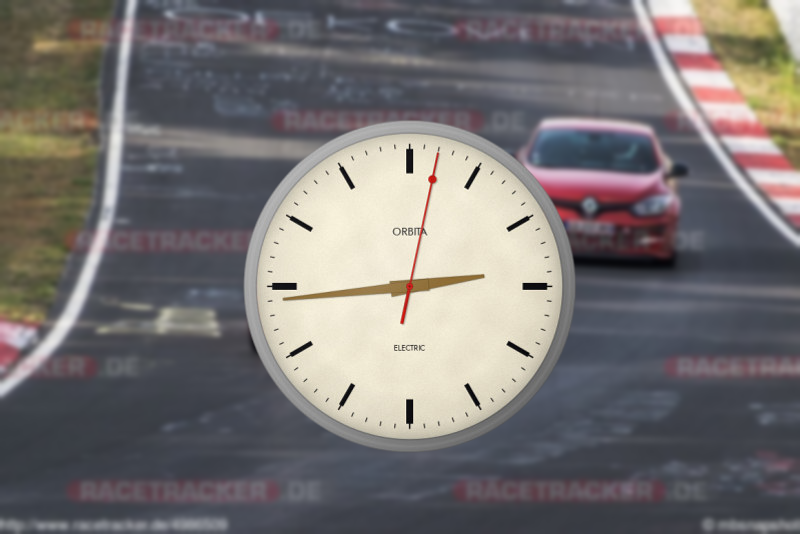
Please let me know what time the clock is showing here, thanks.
2:44:02
